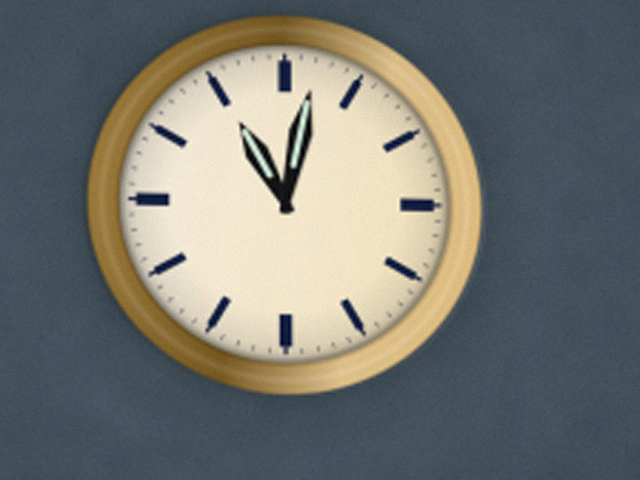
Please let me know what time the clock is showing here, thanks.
11:02
